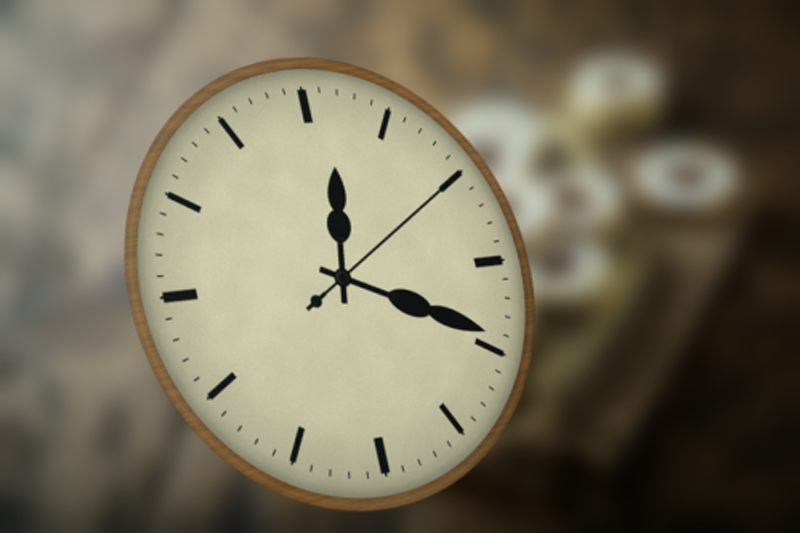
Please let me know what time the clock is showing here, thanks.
12:19:10
